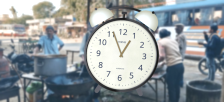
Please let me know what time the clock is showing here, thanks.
12:56
